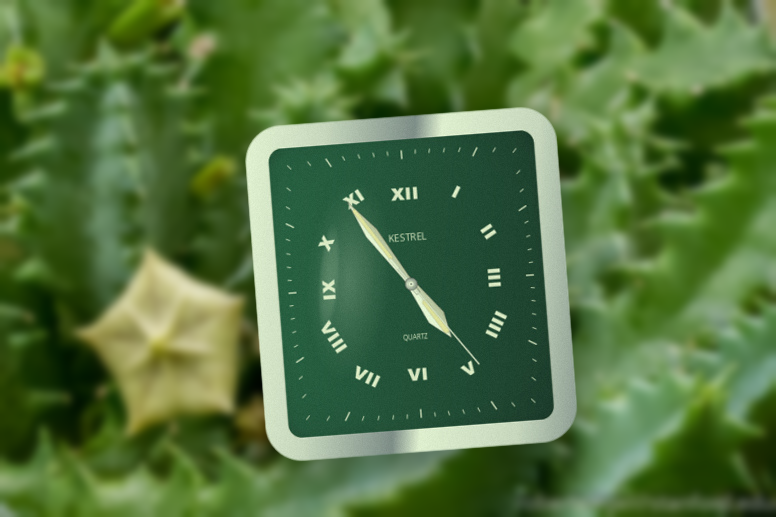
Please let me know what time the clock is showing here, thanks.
4:54:24
